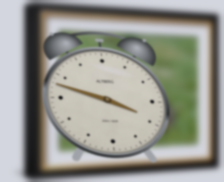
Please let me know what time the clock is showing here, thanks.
3:48
